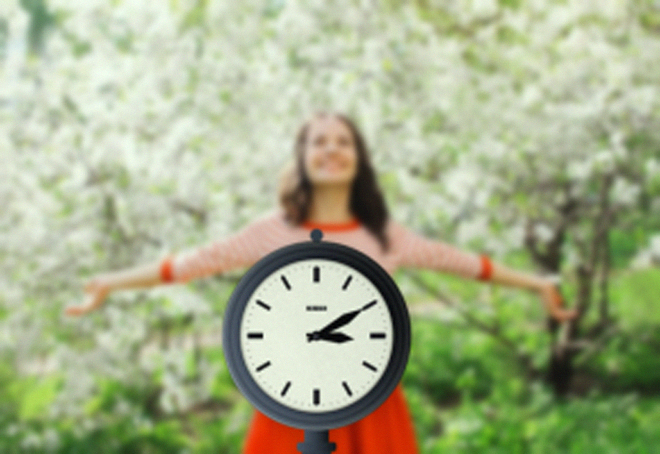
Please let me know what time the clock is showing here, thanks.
3:10
